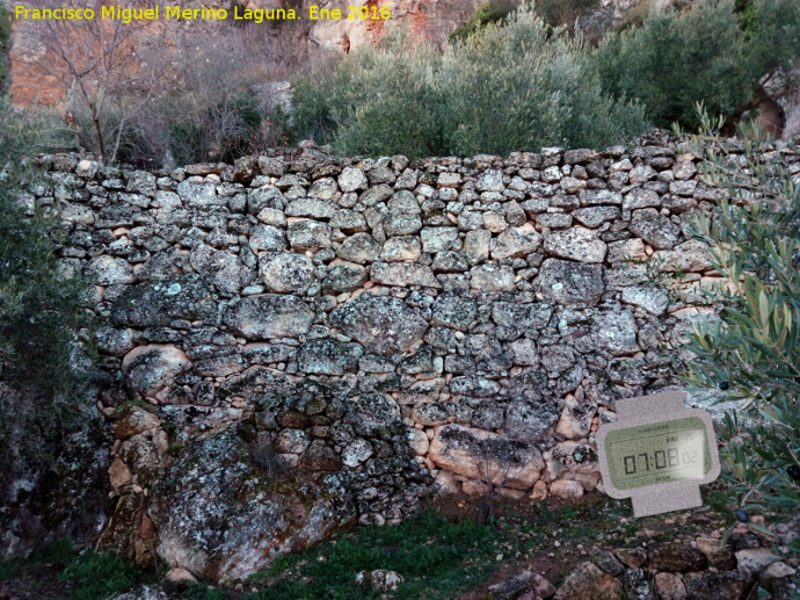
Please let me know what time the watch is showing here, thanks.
7:08:02
